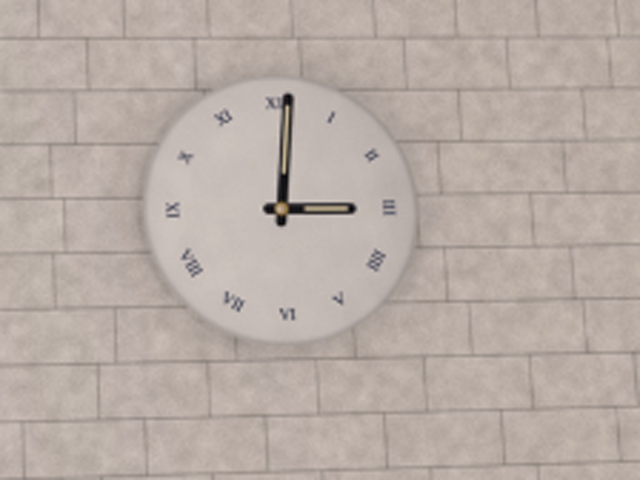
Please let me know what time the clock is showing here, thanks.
3:01
